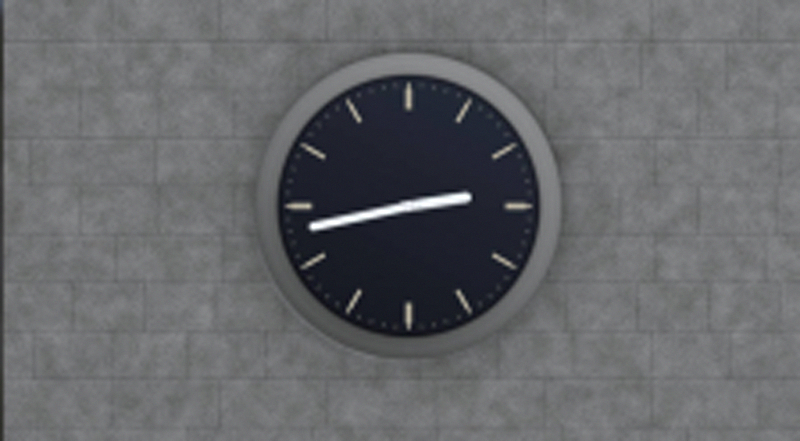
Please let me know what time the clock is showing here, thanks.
2:43
